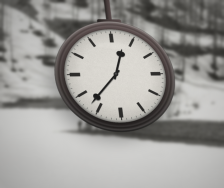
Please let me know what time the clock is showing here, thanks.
12:37
